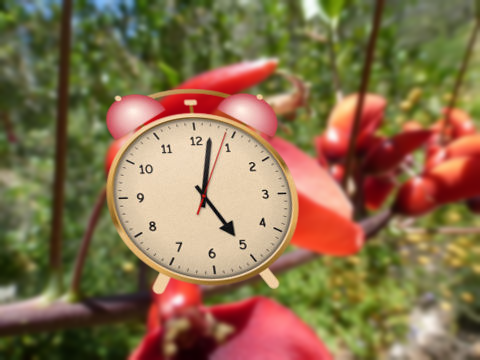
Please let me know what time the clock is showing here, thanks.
5:02:04
